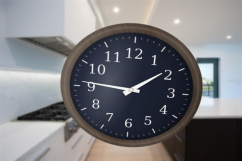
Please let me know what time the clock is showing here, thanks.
1:46
